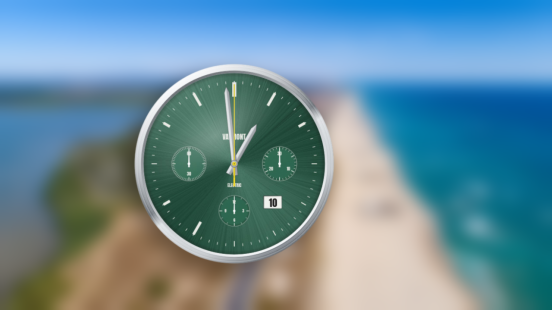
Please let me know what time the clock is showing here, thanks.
12:59
